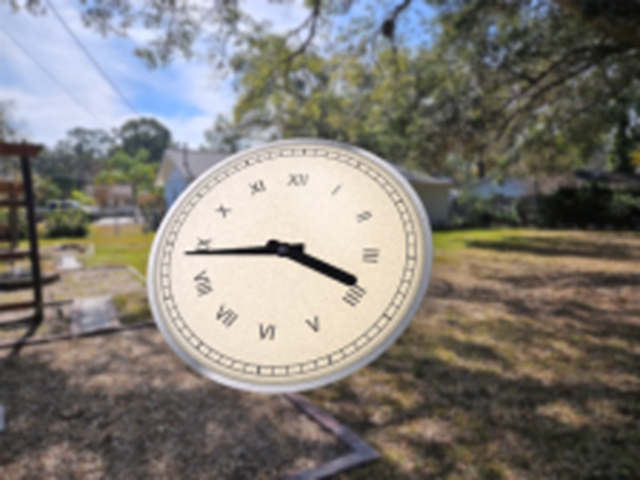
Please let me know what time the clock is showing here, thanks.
3:44
